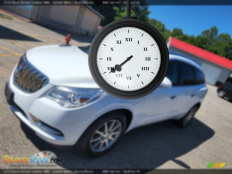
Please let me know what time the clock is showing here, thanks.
7:39
